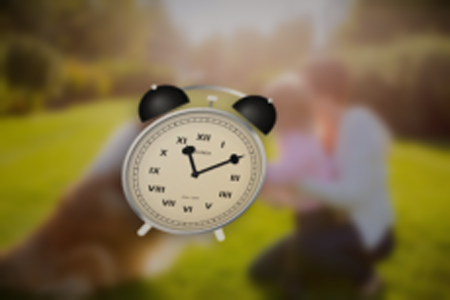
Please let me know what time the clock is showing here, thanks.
11:10
